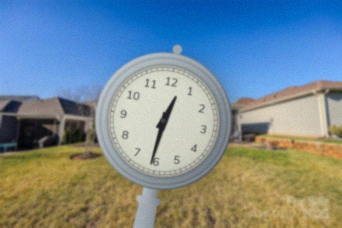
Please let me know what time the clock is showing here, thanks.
12:31
